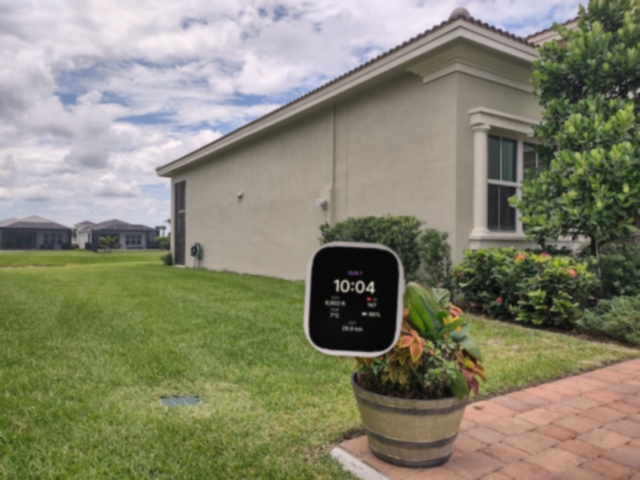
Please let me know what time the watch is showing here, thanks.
10:04
